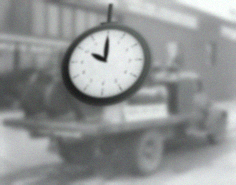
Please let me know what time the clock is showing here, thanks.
10:00
